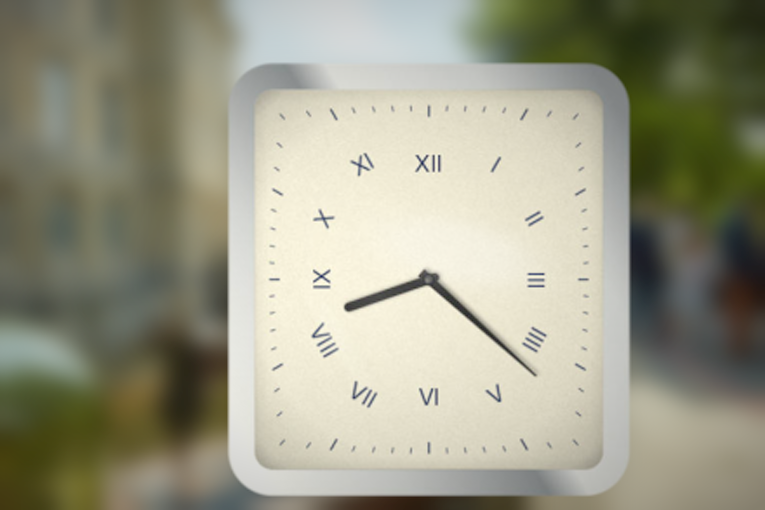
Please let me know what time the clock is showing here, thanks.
8:22
